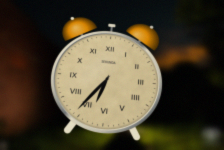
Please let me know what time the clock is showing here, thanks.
6:36
